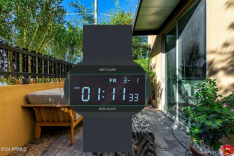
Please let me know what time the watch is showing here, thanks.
1:11:33
